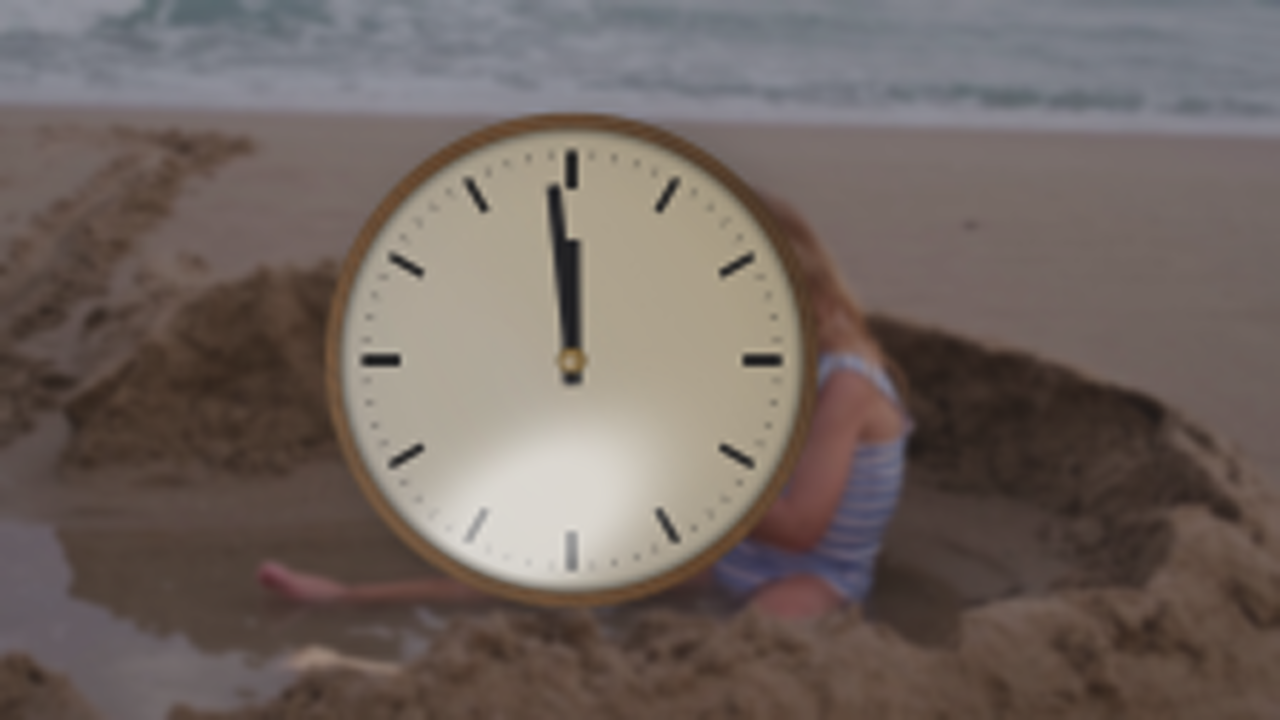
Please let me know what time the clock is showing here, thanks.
11:59
